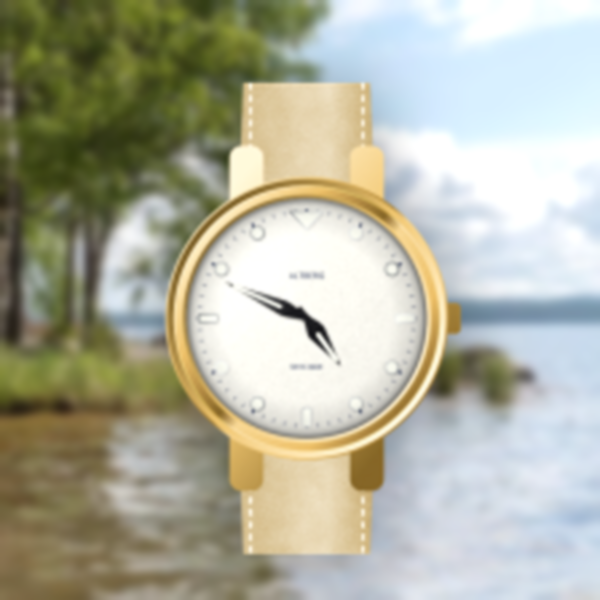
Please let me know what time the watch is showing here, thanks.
4:49
